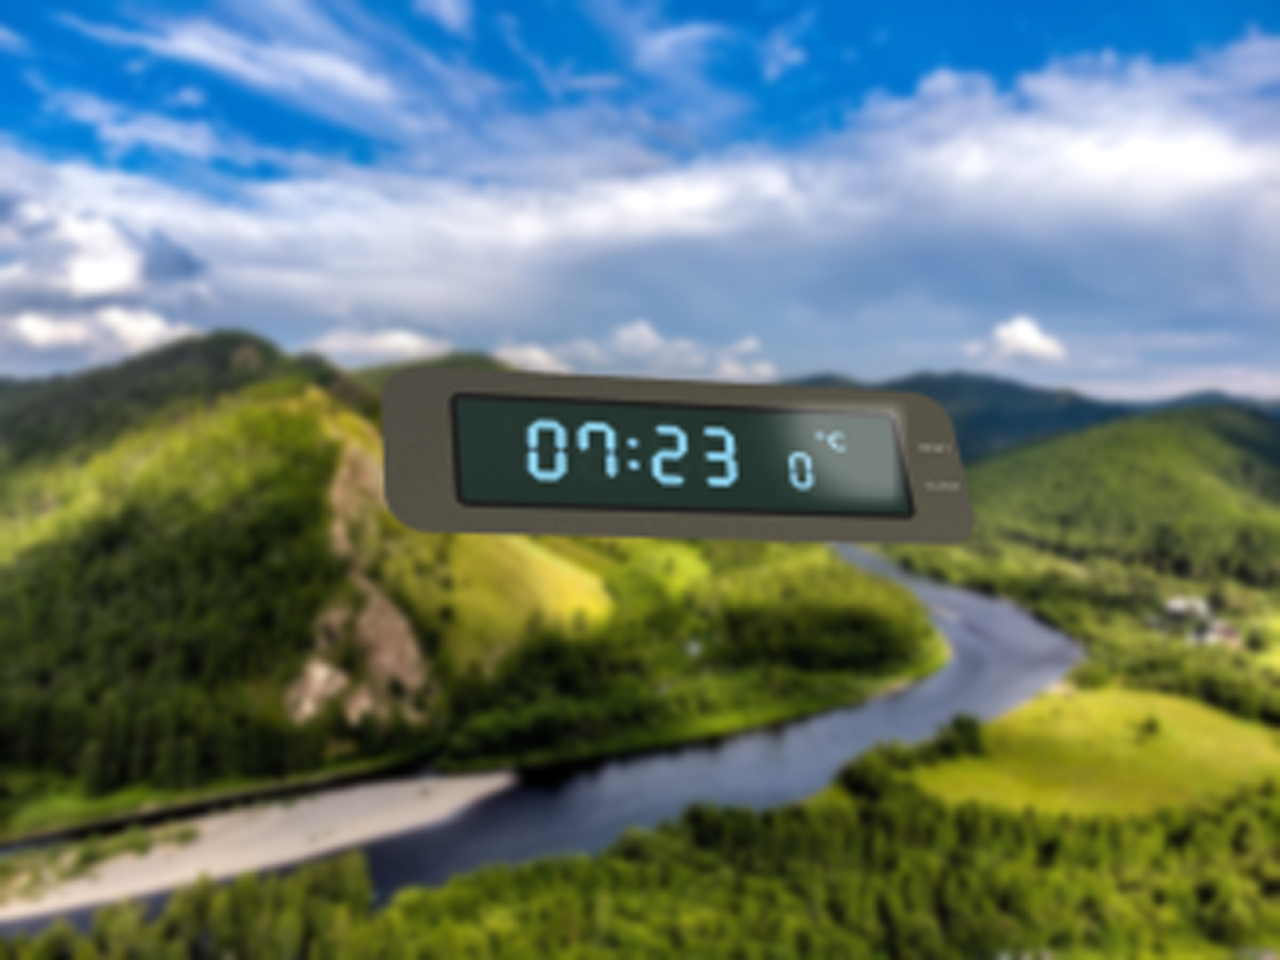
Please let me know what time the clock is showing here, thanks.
7:23
